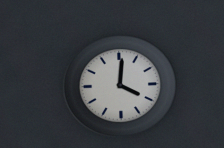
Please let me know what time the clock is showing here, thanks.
4:01
